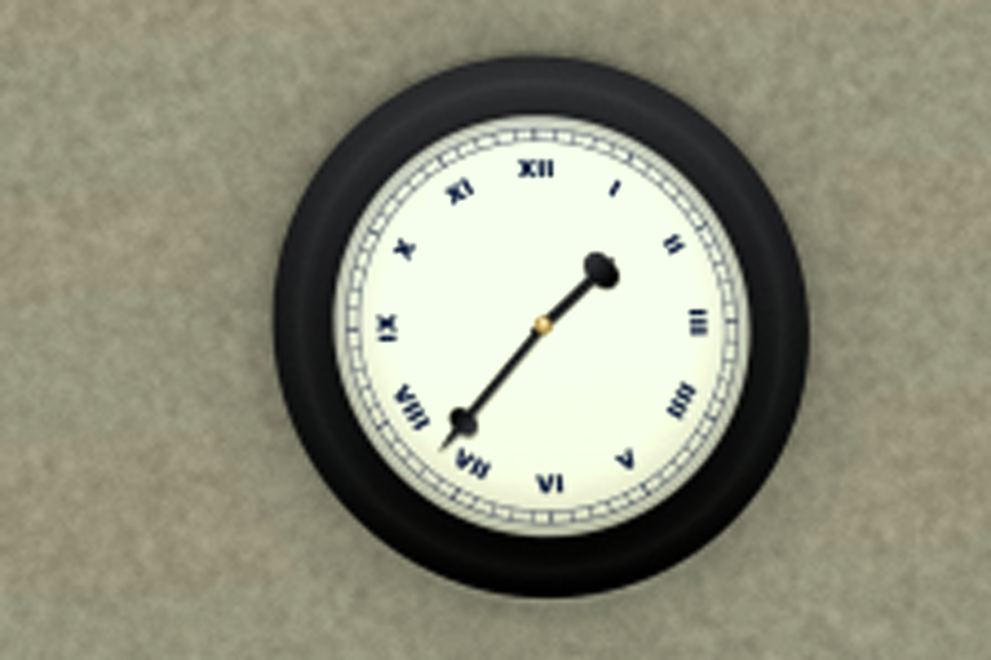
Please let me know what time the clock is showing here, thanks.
1:37
